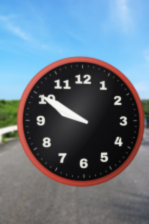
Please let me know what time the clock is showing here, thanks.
9:50
